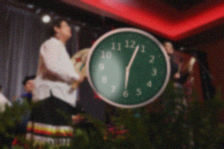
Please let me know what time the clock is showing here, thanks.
6:03
